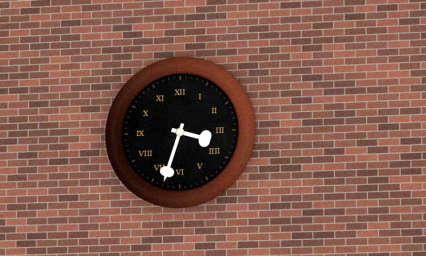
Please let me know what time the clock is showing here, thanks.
3:33
